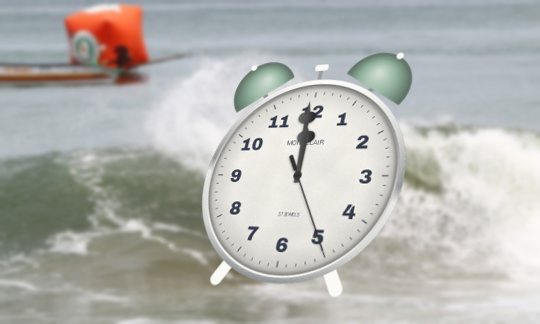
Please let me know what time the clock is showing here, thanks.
11:59:25
